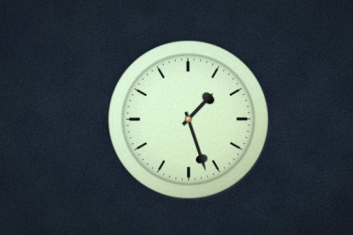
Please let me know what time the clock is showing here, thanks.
1:27
